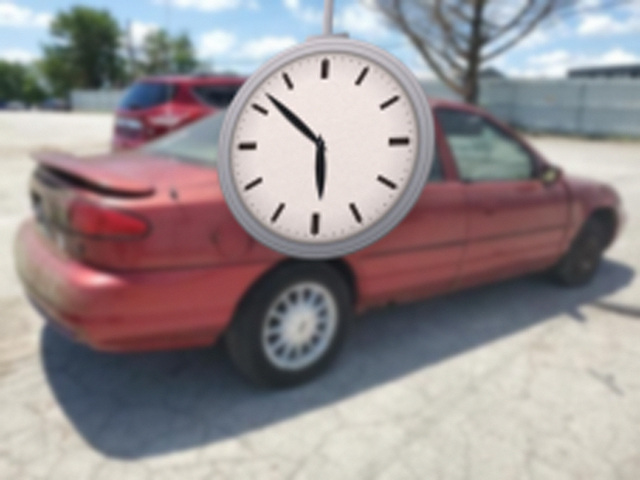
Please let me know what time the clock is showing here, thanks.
5:52
